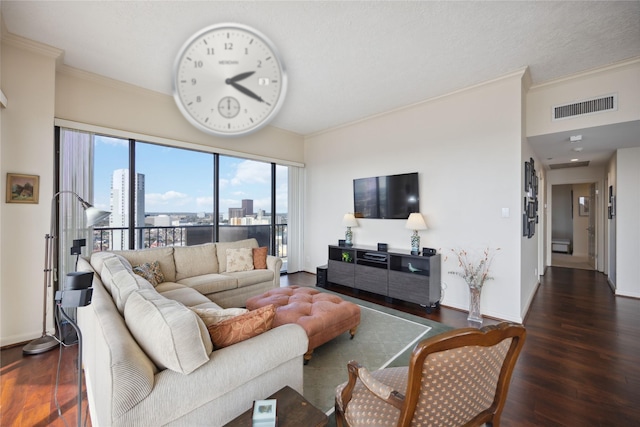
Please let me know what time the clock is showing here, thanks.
2:20
